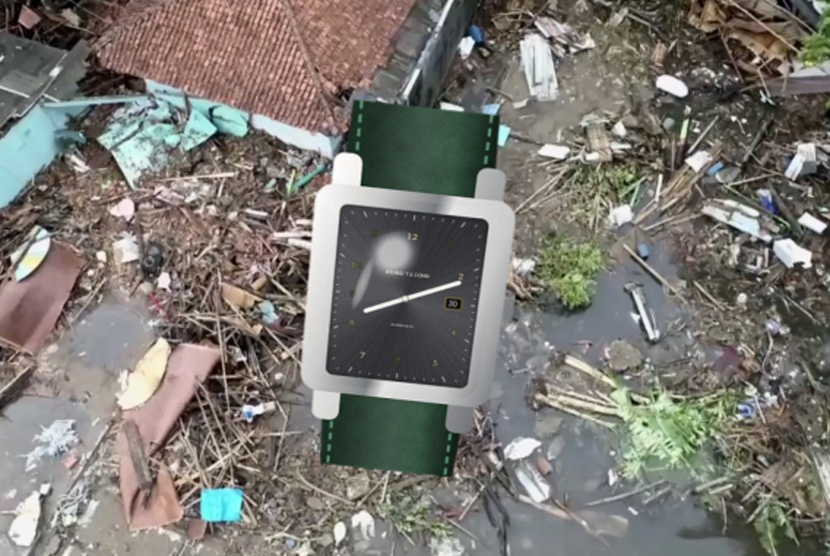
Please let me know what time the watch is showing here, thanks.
8:11
